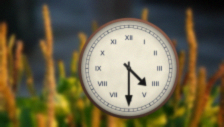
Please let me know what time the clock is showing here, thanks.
4:30
